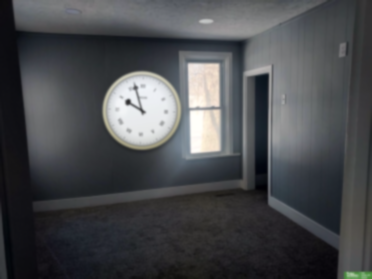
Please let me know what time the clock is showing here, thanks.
9:57
